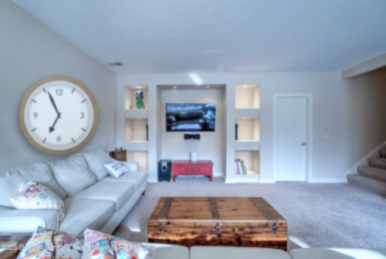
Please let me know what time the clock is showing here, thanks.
6:56
